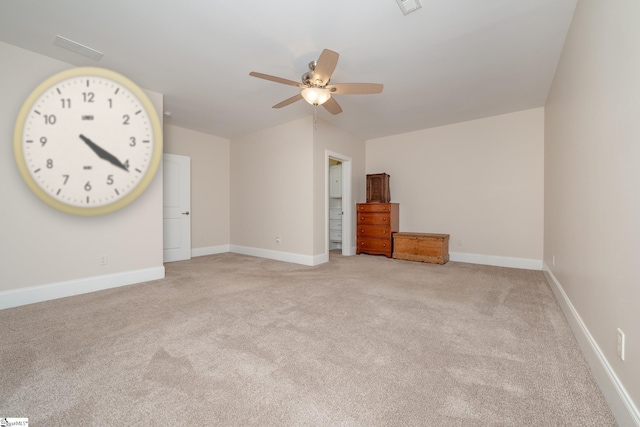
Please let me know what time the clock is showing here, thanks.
4:21
